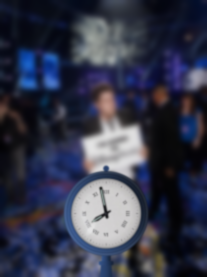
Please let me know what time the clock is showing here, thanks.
7:58
